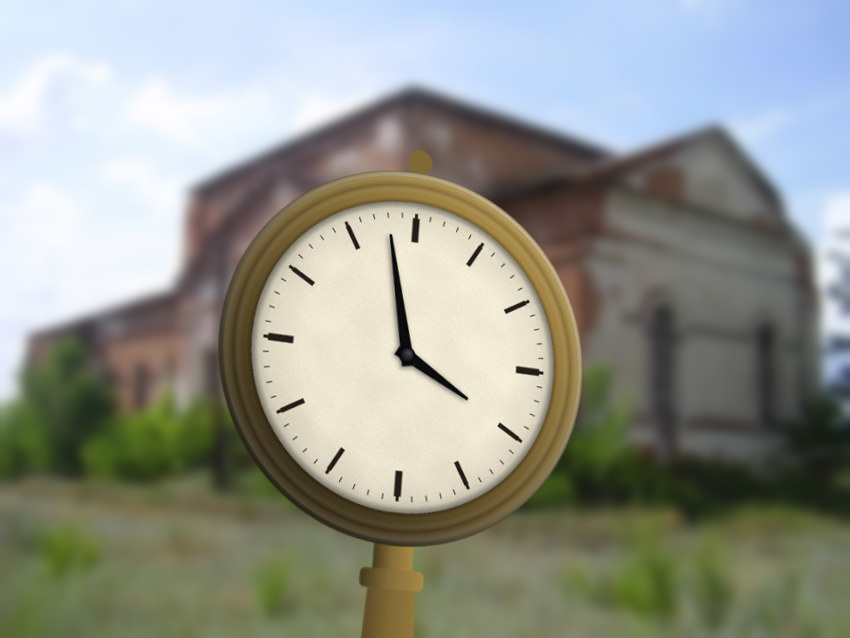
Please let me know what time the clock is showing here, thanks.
3:58
